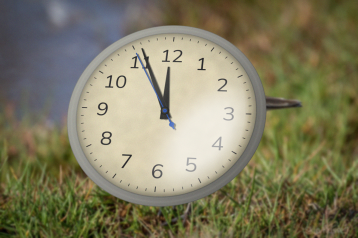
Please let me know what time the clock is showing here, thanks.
11:55:55
